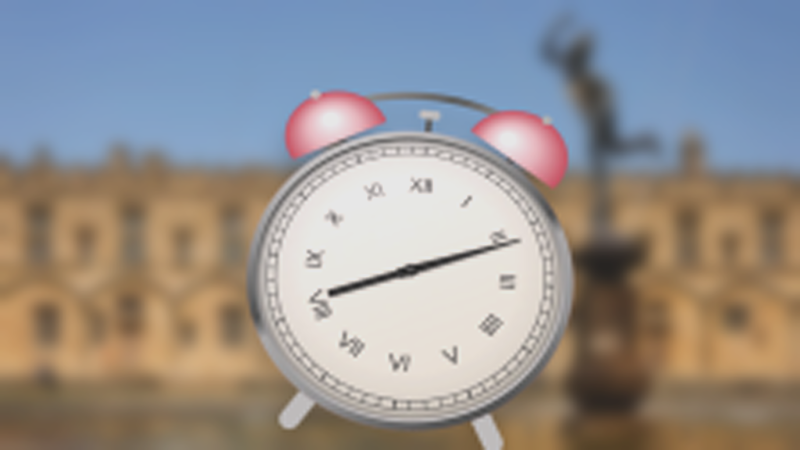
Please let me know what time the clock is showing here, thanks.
8:11
